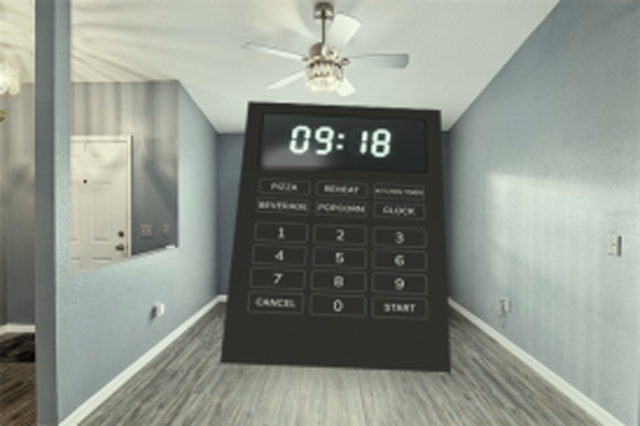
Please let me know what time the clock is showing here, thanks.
9:18
